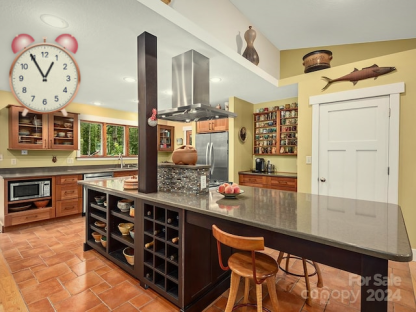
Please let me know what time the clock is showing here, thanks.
12:55
